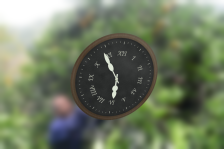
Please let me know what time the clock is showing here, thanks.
5:54
